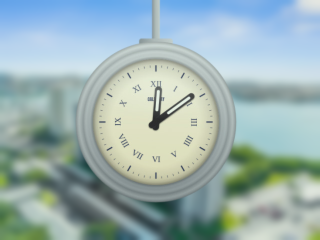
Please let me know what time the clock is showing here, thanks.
12:09
